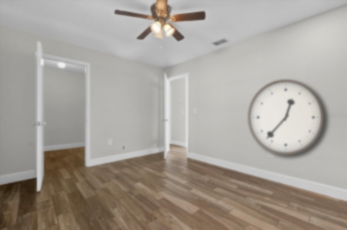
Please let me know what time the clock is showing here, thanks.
12:37
